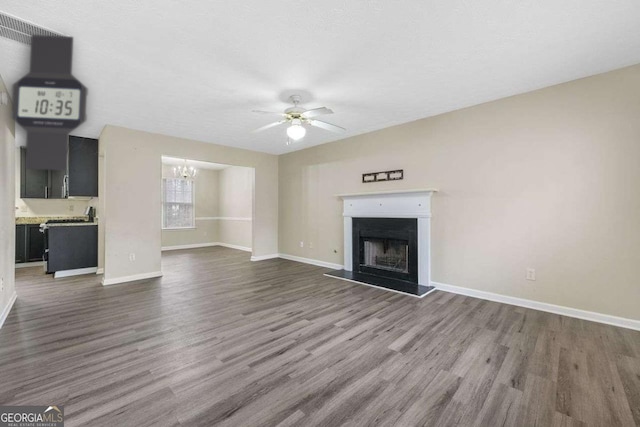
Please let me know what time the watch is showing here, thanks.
10:35
